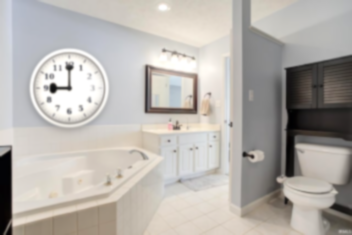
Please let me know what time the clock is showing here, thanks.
9:00
